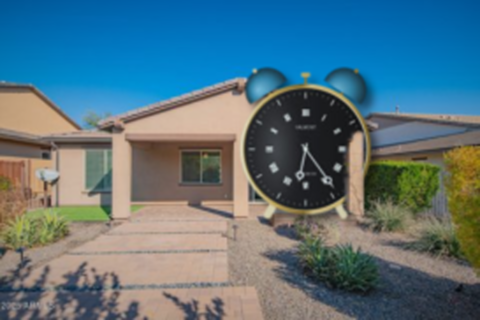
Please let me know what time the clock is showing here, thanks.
6:24
